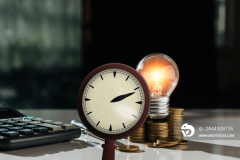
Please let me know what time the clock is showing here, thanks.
2:11
